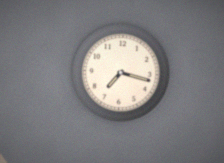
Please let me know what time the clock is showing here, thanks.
7:17
